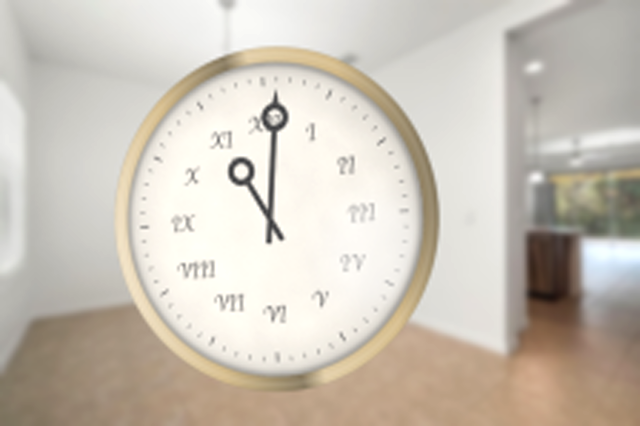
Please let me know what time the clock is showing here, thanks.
11:01
